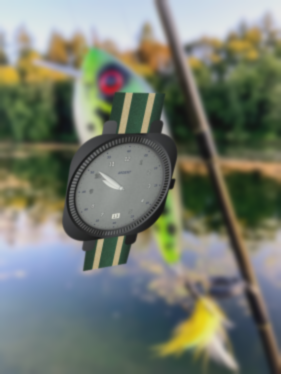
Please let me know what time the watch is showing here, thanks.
9:51
